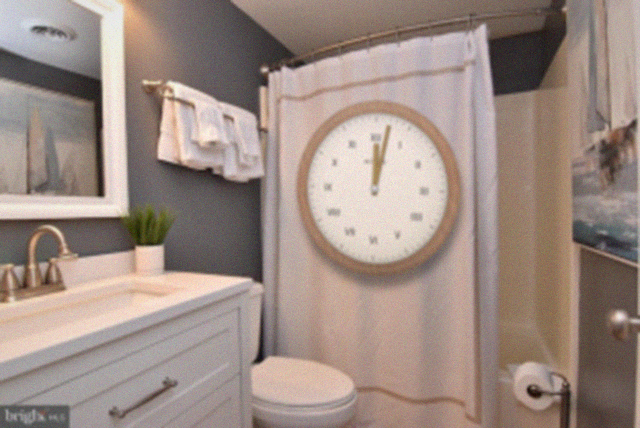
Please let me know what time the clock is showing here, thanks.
12:02
